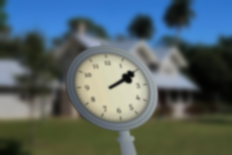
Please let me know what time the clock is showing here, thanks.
2:10
